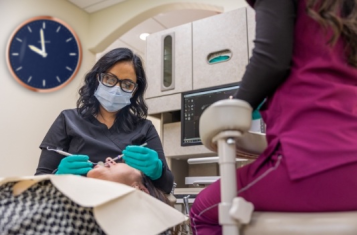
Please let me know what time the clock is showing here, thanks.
9:59
